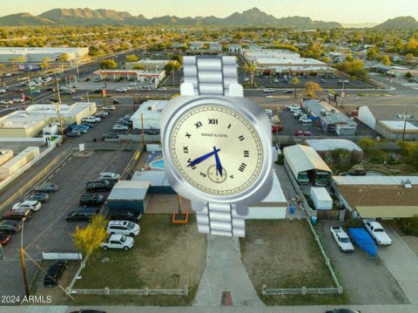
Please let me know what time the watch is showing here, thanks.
5:40
